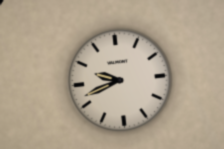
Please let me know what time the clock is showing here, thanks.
9:42
